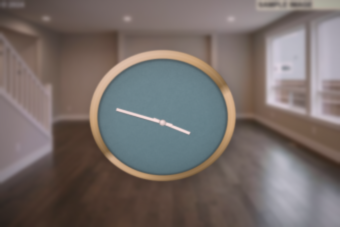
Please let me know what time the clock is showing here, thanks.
3:48
